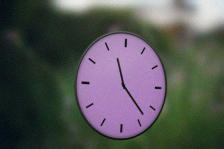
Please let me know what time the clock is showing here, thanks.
11:23
